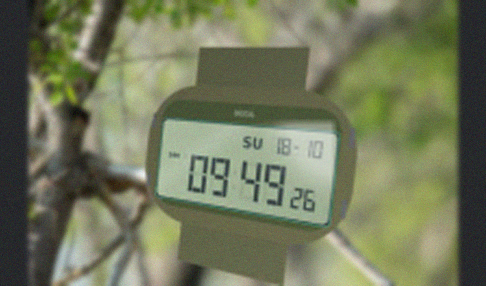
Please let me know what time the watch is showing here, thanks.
9:49:26
